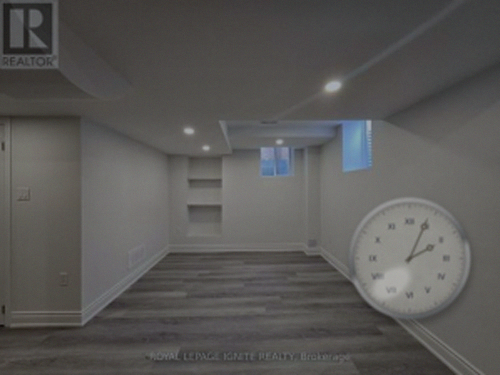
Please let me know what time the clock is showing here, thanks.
2:04
